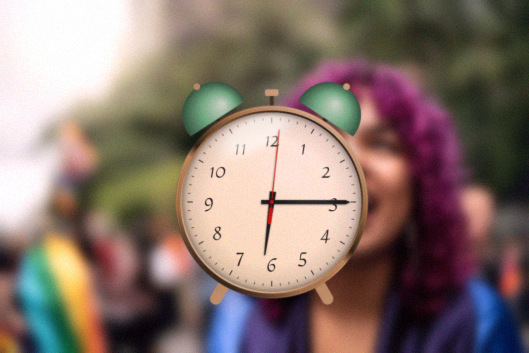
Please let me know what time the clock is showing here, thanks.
6:15:01
